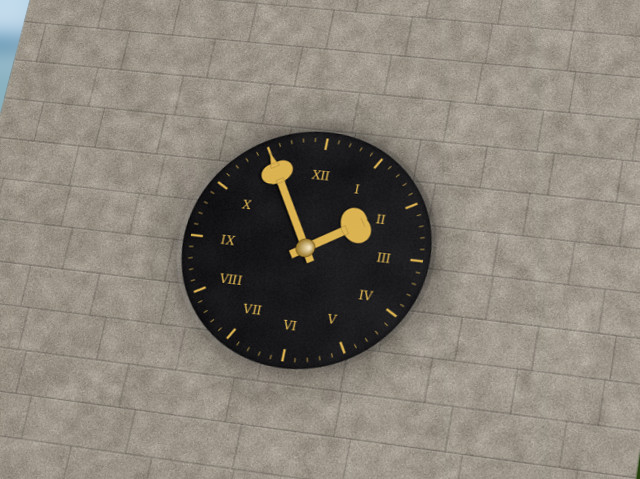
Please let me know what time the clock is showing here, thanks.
1:55
